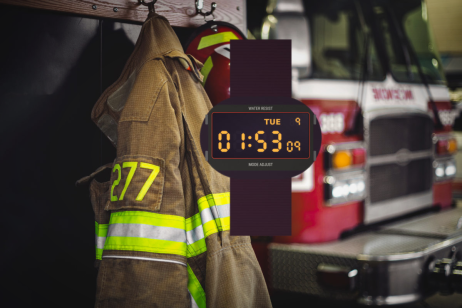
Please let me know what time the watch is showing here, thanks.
1:53:09
